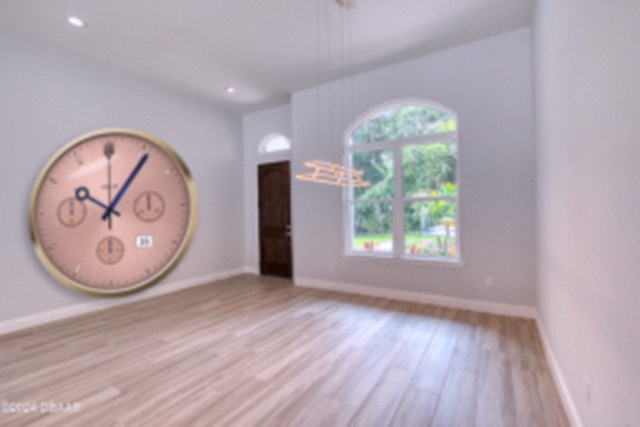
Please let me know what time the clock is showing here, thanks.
10:06
